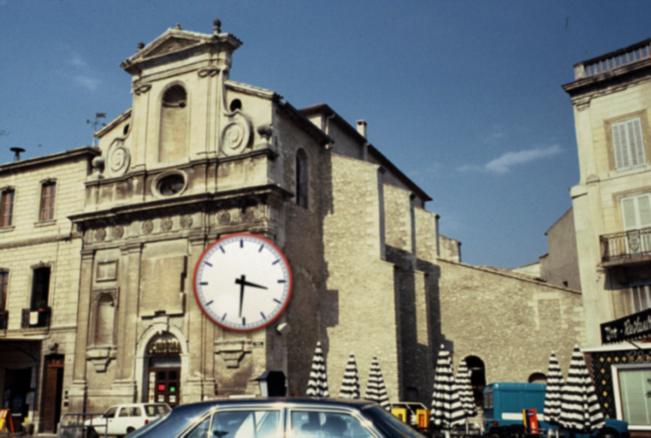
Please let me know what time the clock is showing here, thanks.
3:31
